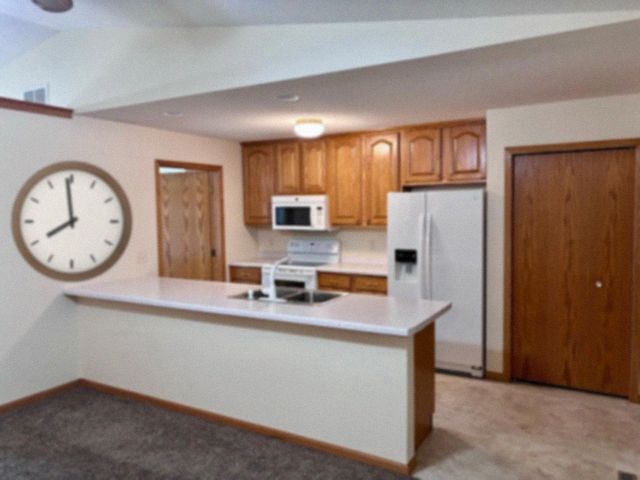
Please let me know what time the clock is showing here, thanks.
7:59
